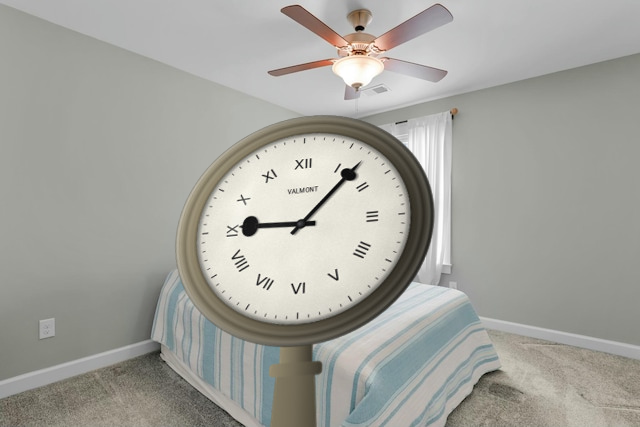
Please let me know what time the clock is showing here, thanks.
9:07
